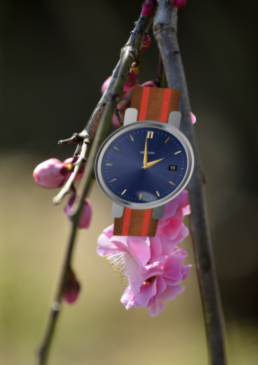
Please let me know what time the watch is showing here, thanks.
1:59
